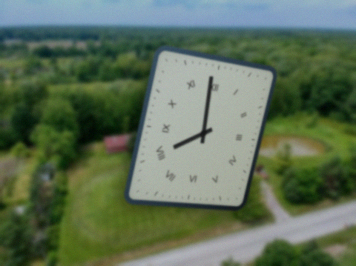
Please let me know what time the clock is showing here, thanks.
7:59
